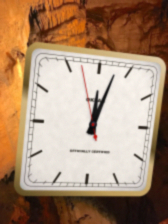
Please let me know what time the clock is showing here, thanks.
12:02:57
